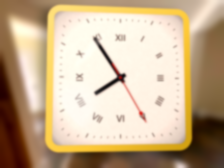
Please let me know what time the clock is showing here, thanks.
7:54:25
